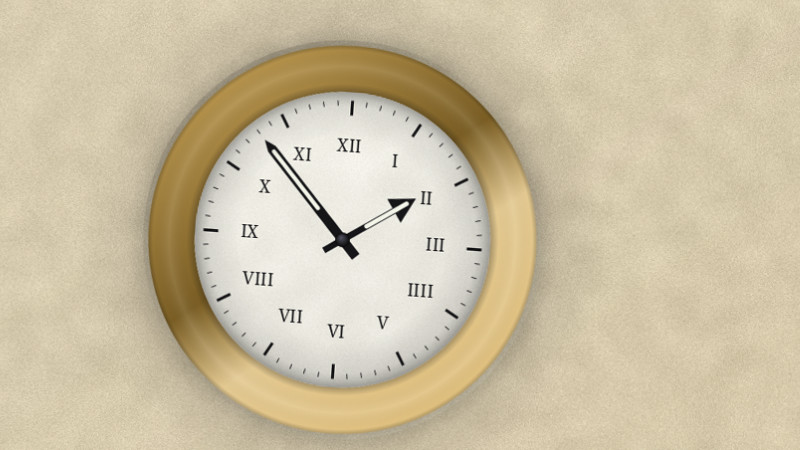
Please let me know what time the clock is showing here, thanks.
1:53
